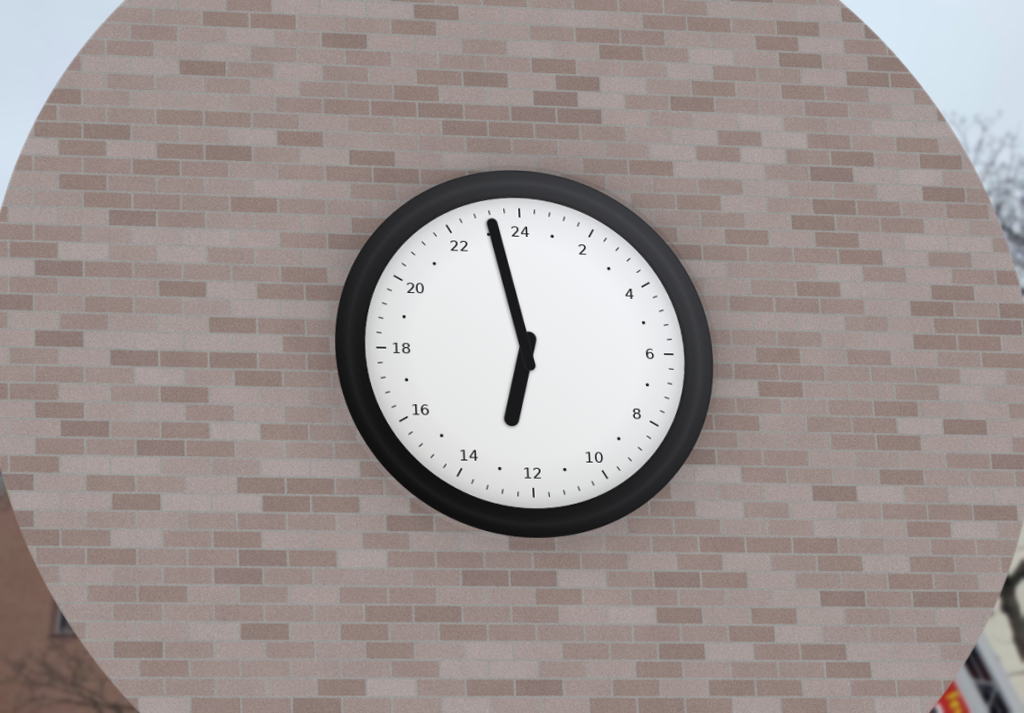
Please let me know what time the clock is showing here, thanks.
12:58
